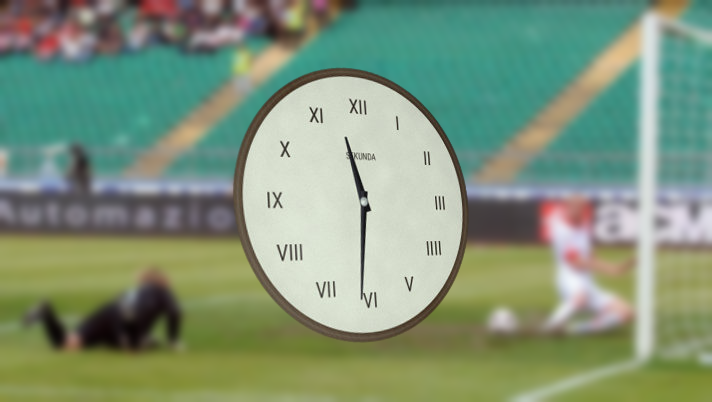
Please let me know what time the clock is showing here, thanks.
11:31
